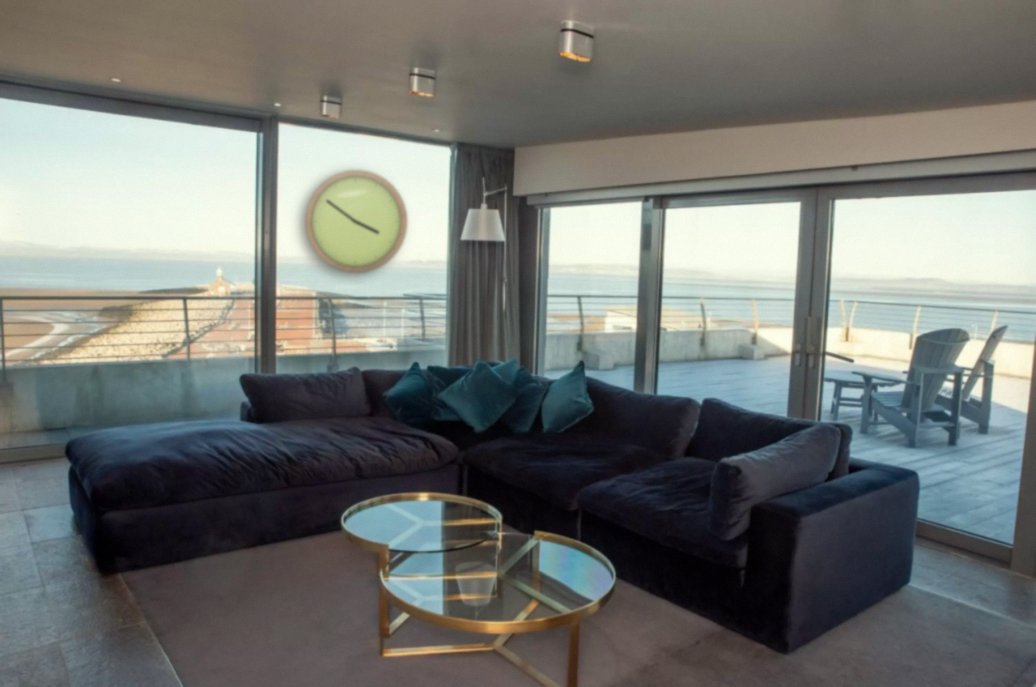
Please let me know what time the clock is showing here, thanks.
3:51
